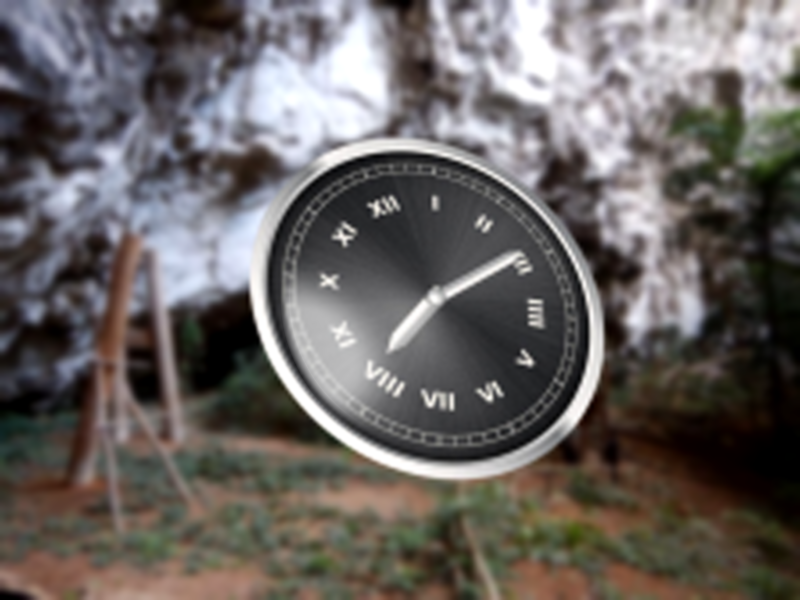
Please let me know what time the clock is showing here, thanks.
8:14
